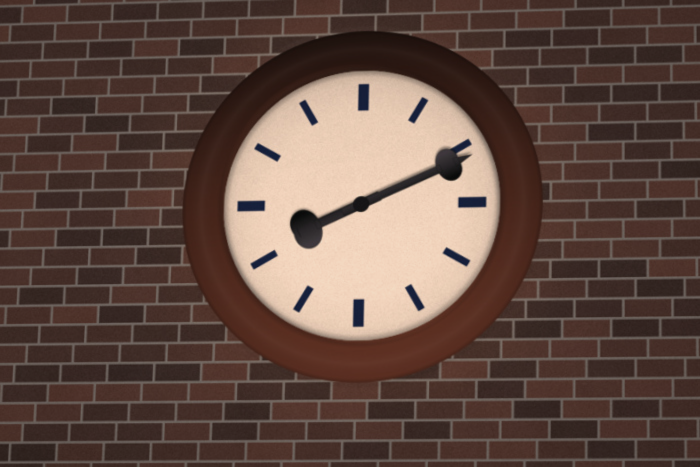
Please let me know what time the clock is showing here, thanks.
8:11
